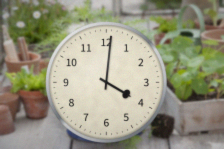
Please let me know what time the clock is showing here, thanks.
4:01
